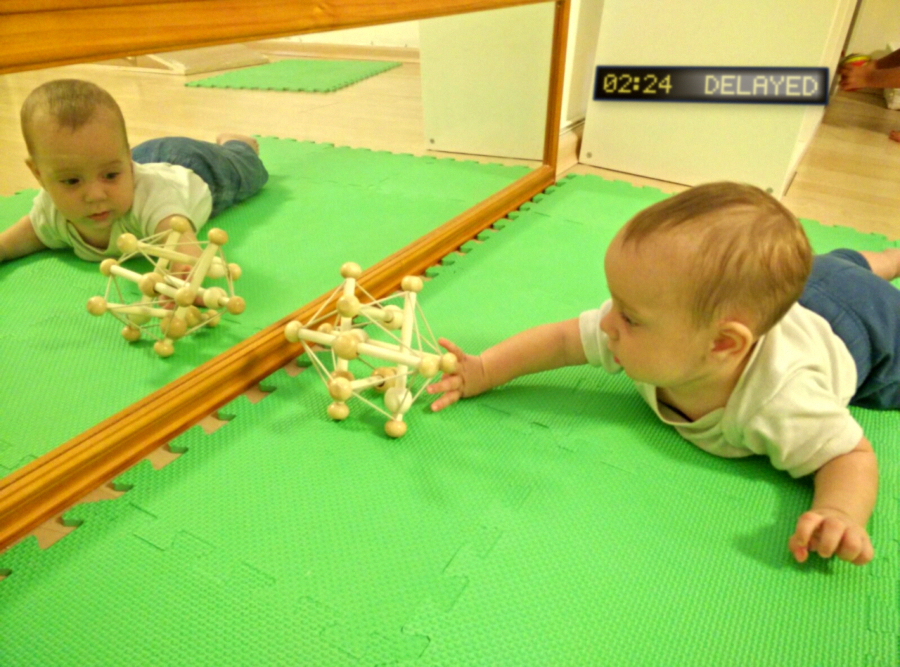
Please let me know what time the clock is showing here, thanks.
2:24
